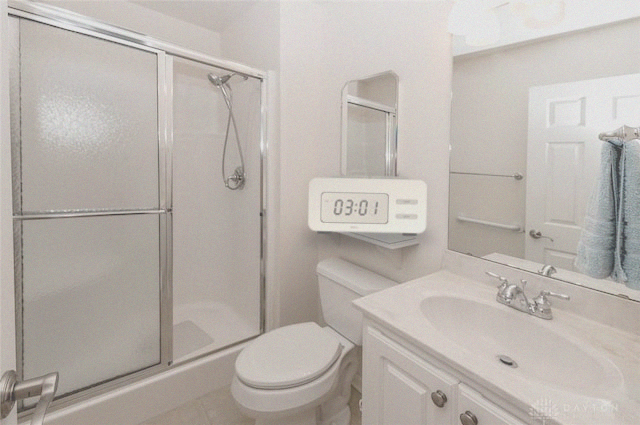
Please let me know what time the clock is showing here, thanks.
3:01
